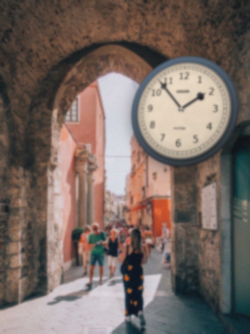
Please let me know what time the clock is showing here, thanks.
1:53
